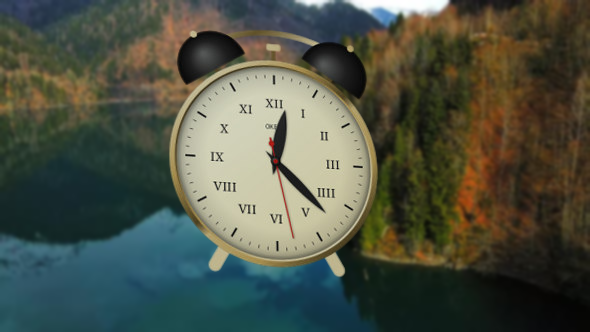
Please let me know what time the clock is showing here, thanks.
12:22:28
